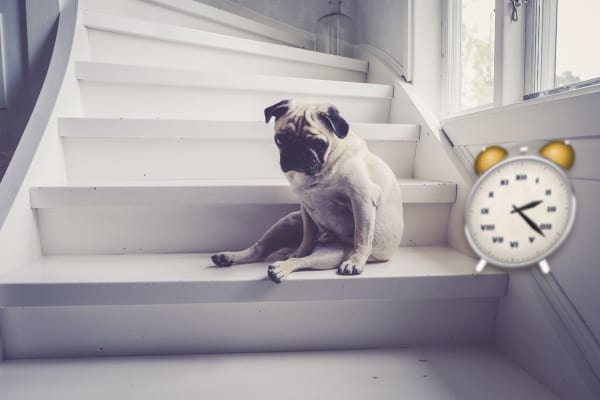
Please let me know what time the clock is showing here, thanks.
2:22
